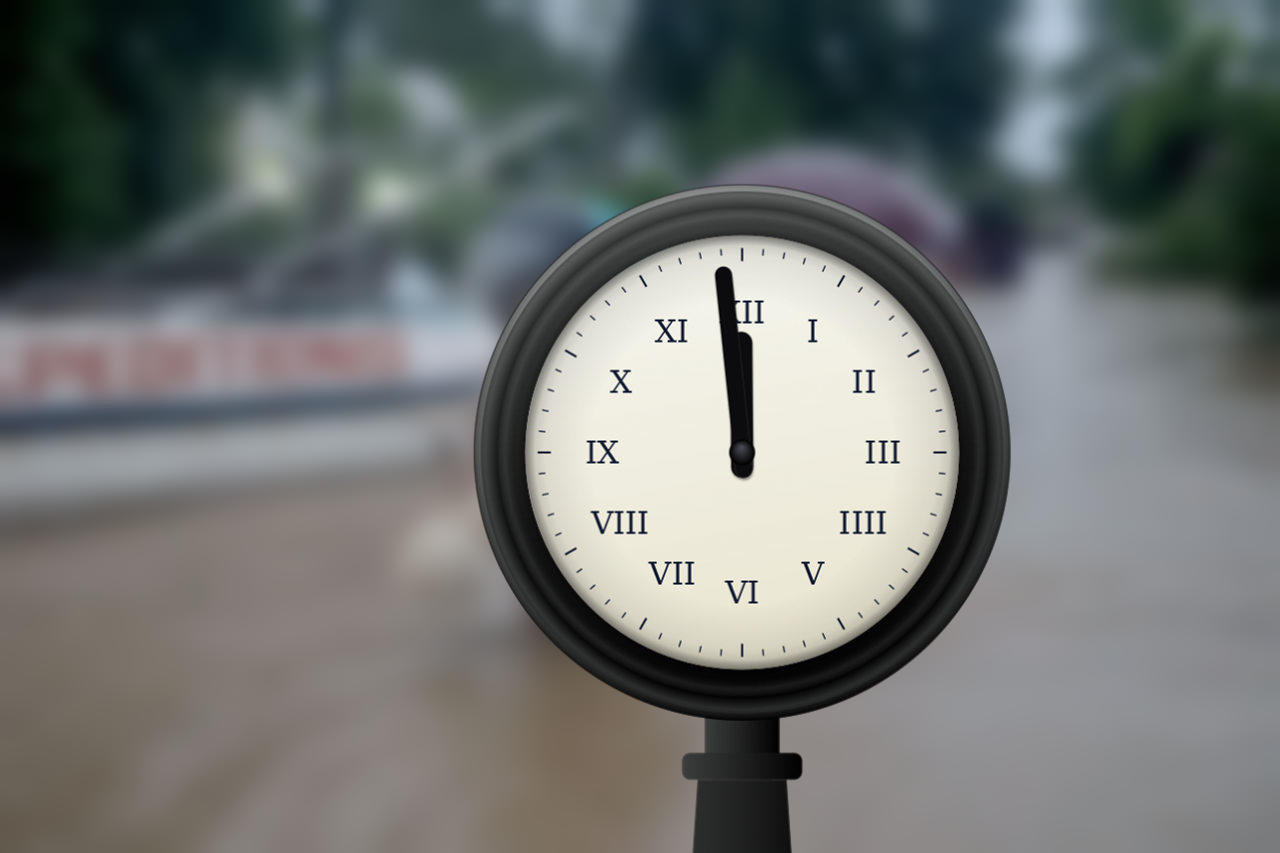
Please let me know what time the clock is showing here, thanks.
11:59
